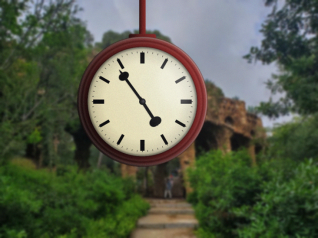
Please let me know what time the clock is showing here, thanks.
4:54
